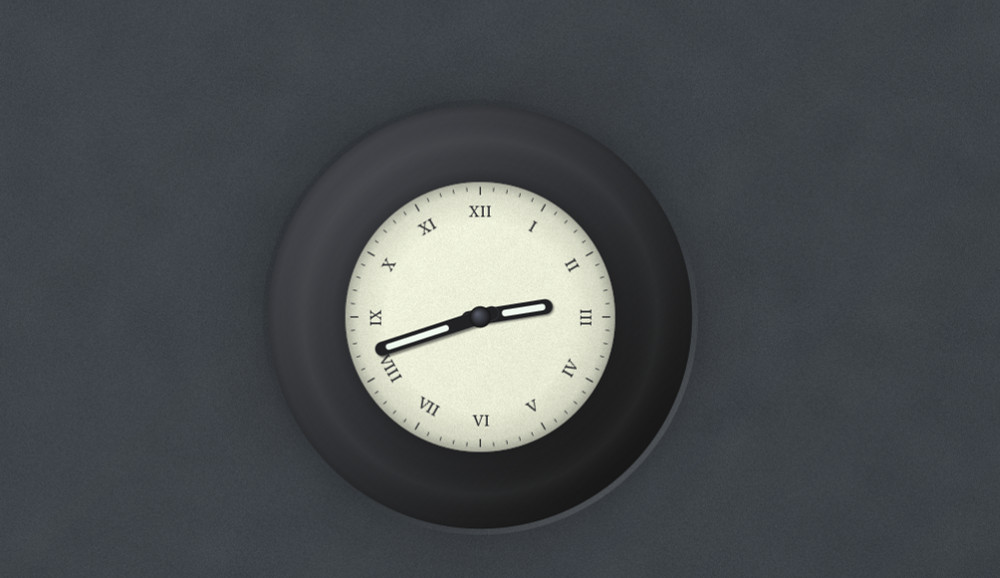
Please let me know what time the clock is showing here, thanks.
2:42
